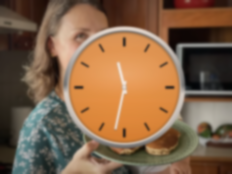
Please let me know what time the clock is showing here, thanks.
11:32
